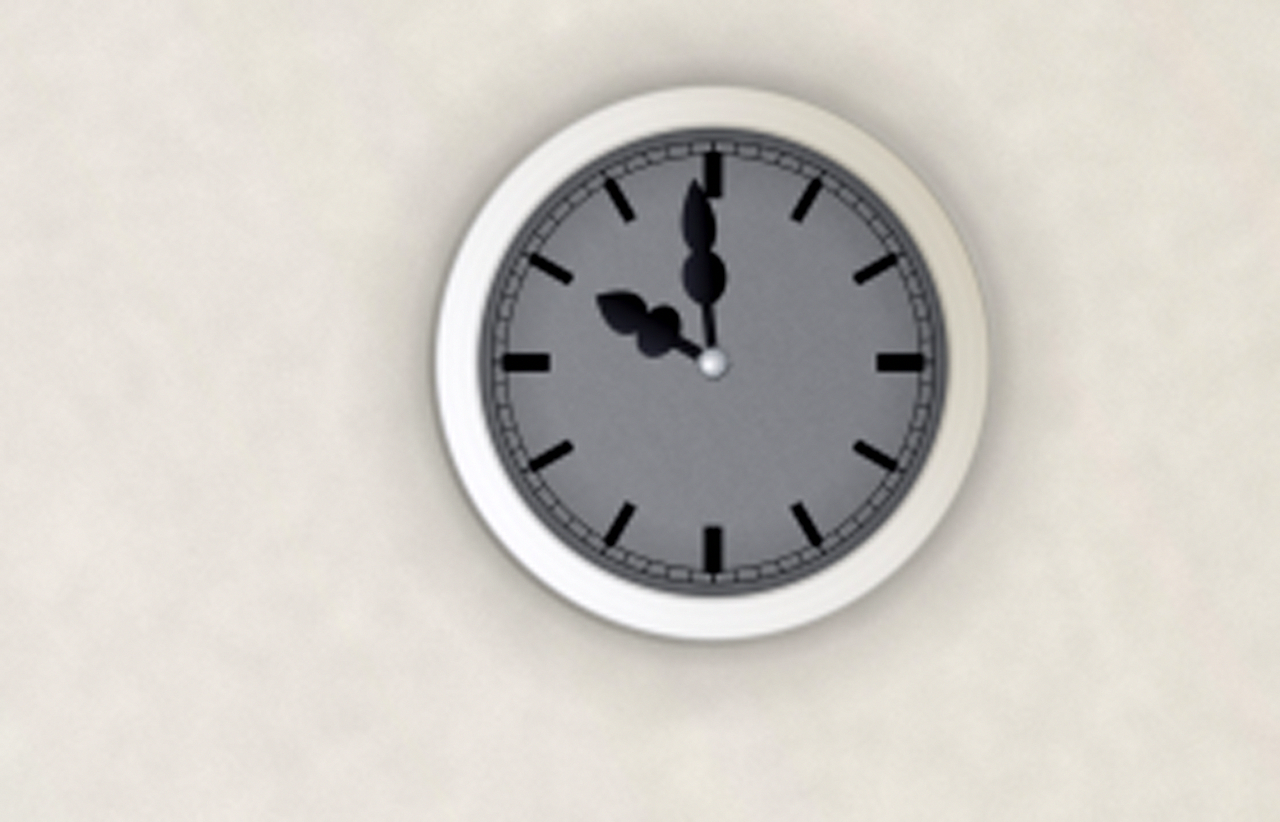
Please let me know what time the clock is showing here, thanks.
9:59
